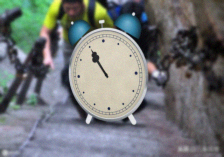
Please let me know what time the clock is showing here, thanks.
10:55
